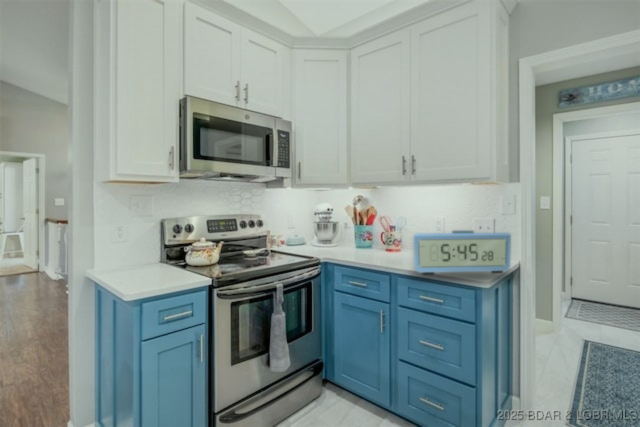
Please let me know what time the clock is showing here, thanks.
5:45
